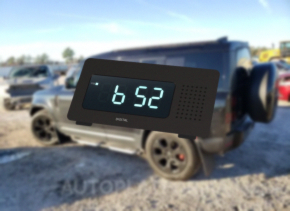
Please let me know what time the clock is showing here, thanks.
6:52
